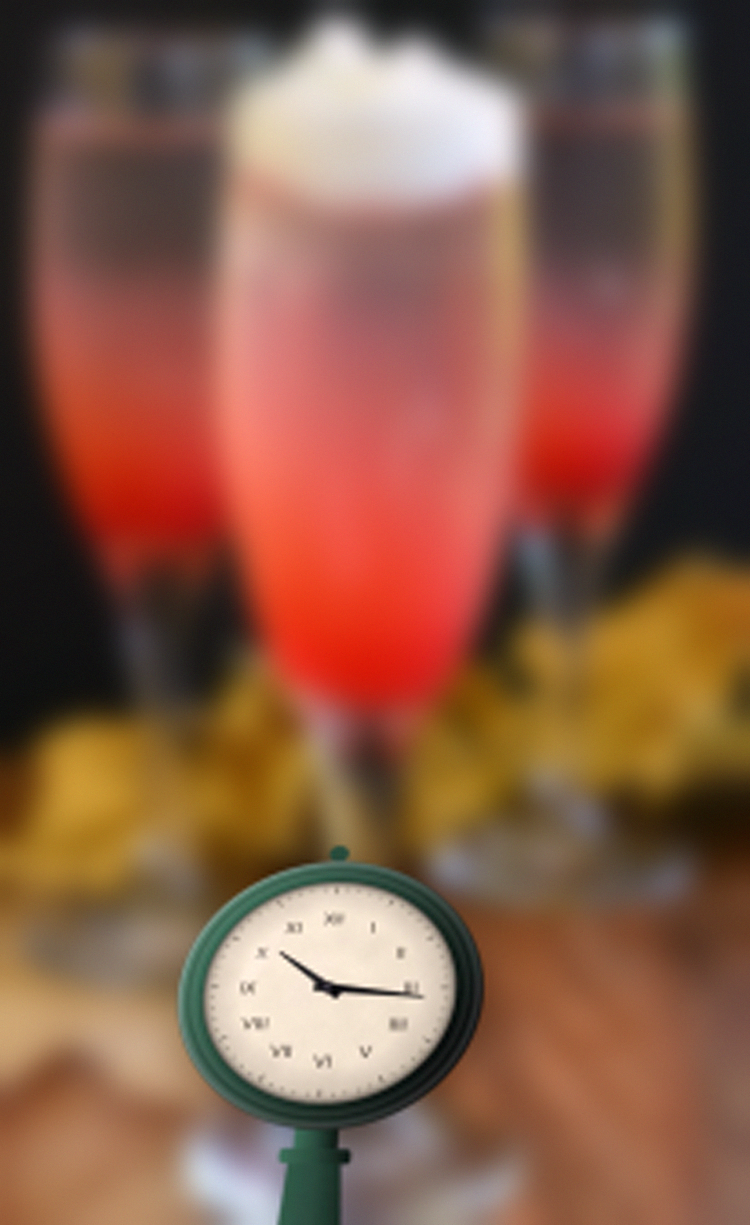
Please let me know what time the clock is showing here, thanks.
10:16
